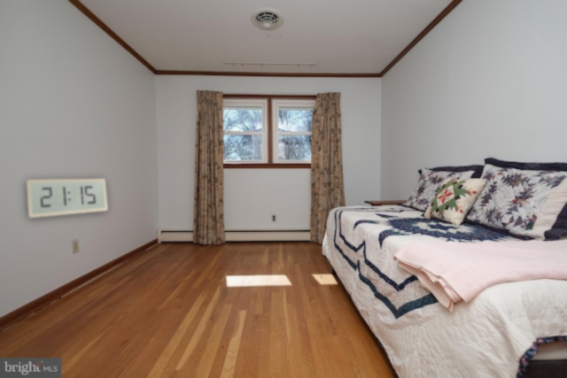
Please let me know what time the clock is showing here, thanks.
21:15
